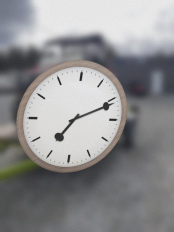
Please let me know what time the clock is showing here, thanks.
7:11
